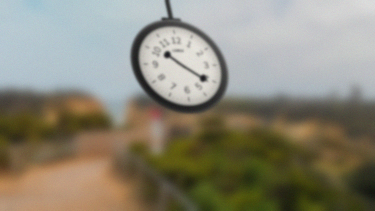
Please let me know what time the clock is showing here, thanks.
10:21
